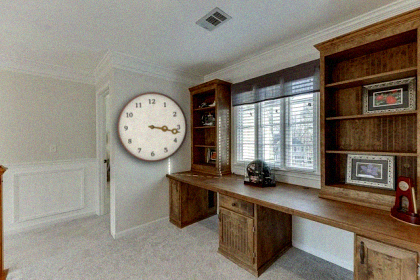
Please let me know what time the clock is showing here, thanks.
3:17
